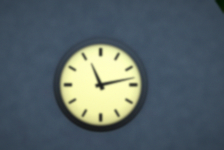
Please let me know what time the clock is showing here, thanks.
11:13
